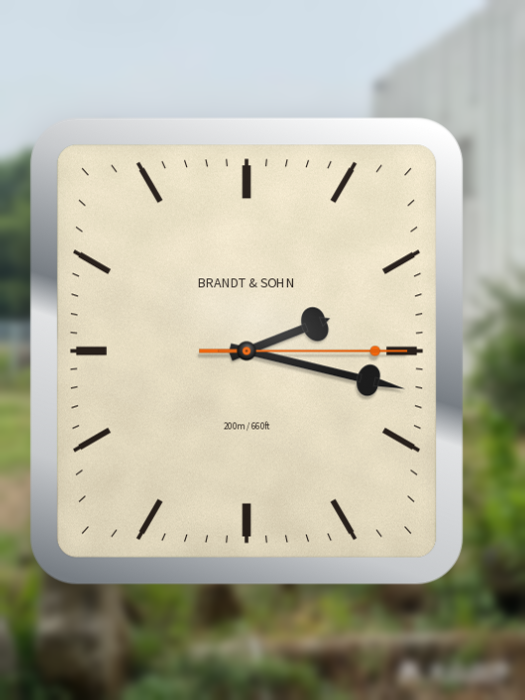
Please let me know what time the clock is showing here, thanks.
2:17:15
